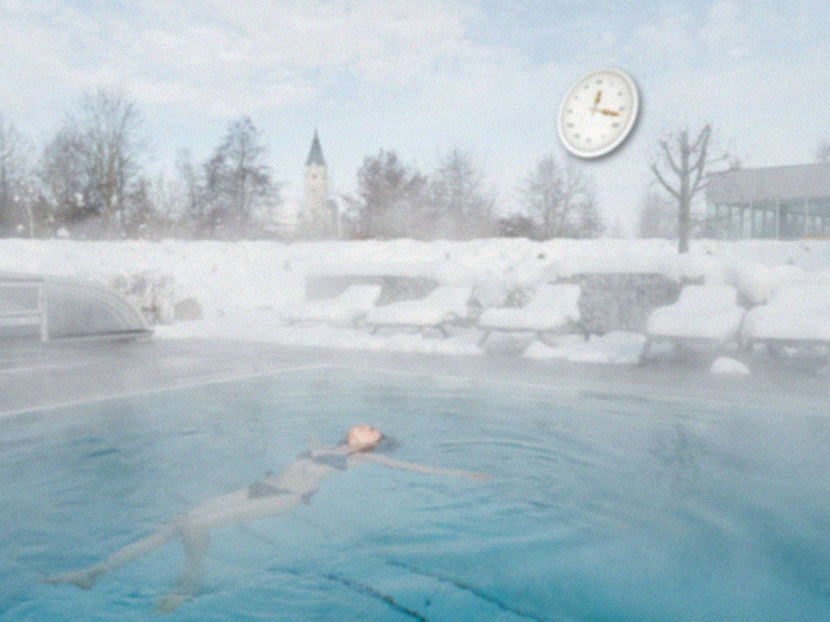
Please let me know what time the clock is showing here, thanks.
12:17
